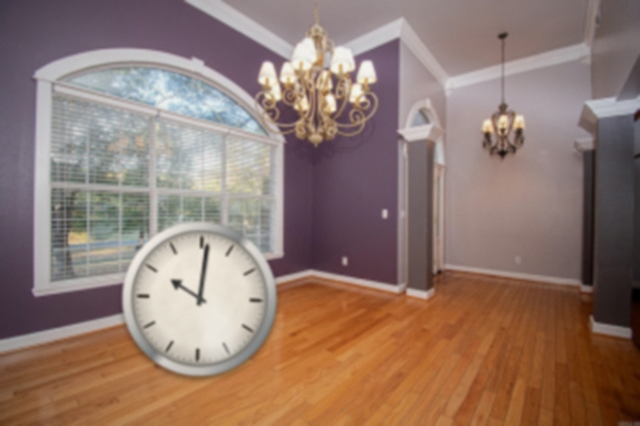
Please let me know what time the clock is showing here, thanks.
10:01
